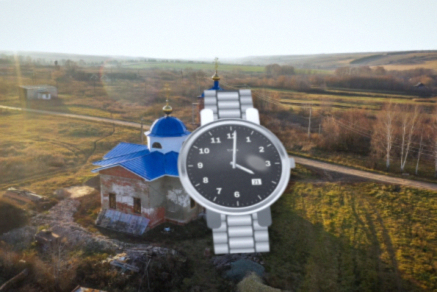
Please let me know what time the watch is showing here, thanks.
4:01
